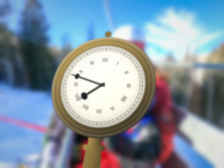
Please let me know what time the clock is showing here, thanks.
7:48
